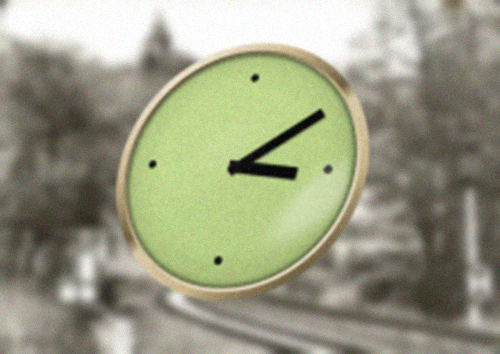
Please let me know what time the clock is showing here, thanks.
3:09
